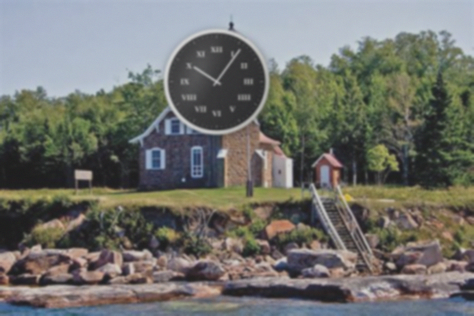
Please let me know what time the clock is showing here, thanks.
10:06
